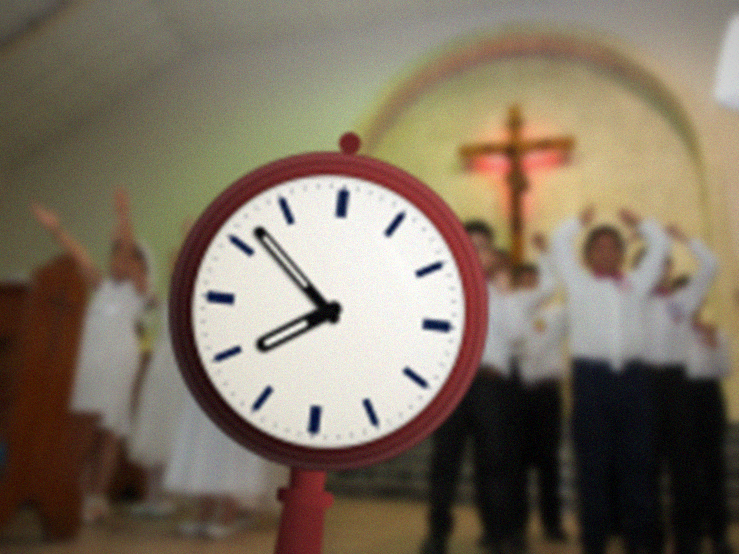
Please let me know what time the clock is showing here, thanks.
7:52
